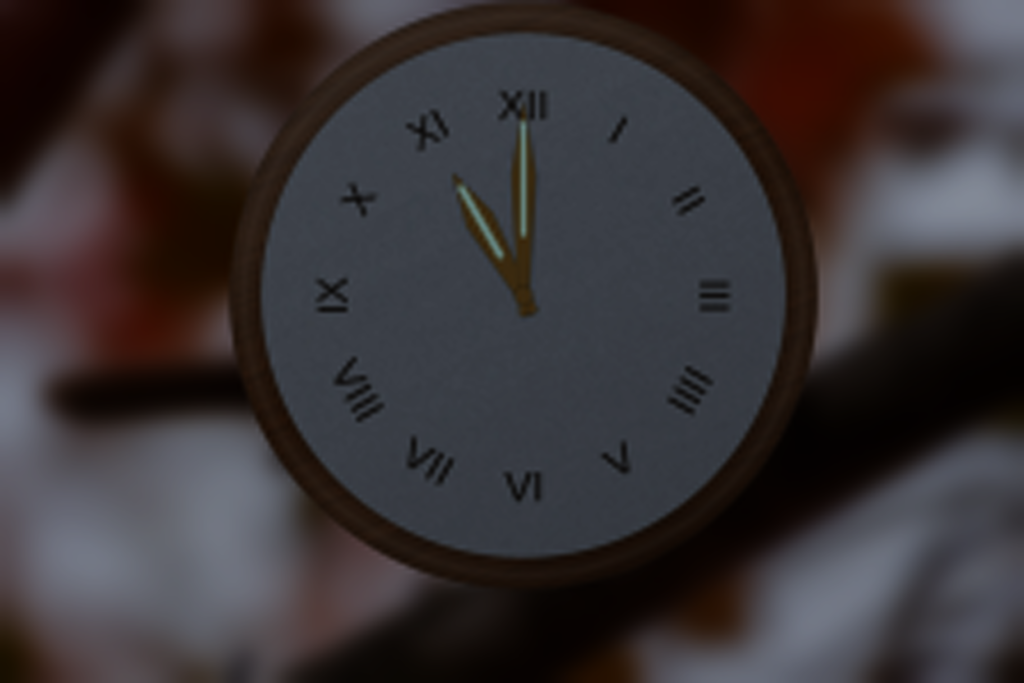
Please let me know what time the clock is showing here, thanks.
11:00
